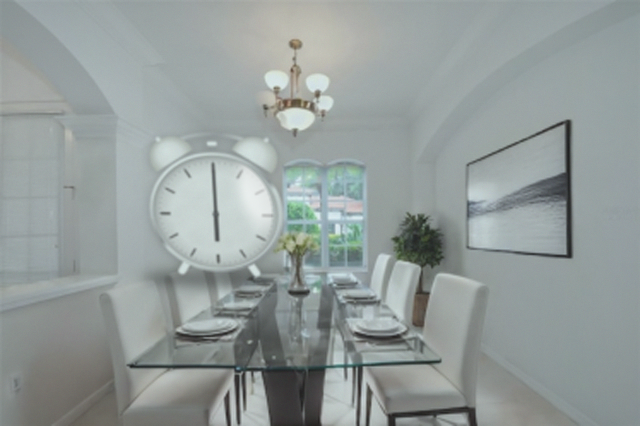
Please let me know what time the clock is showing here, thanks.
6:00
